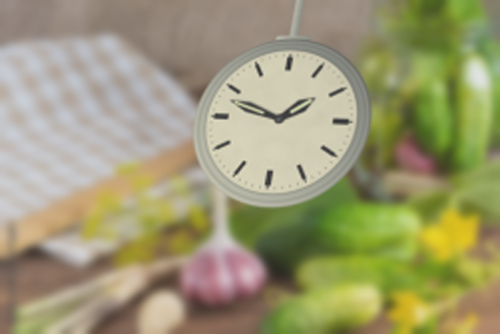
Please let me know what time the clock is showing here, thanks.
1:48
